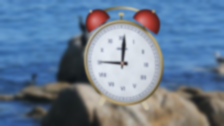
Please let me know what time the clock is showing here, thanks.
9:01
